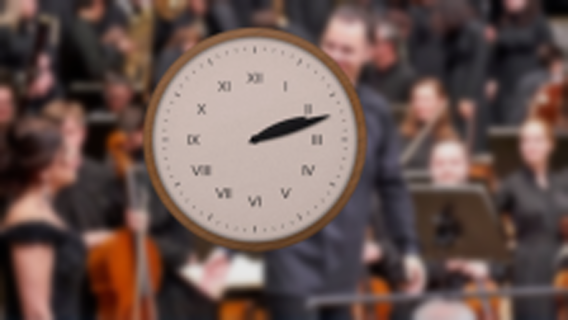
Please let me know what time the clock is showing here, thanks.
2:12
